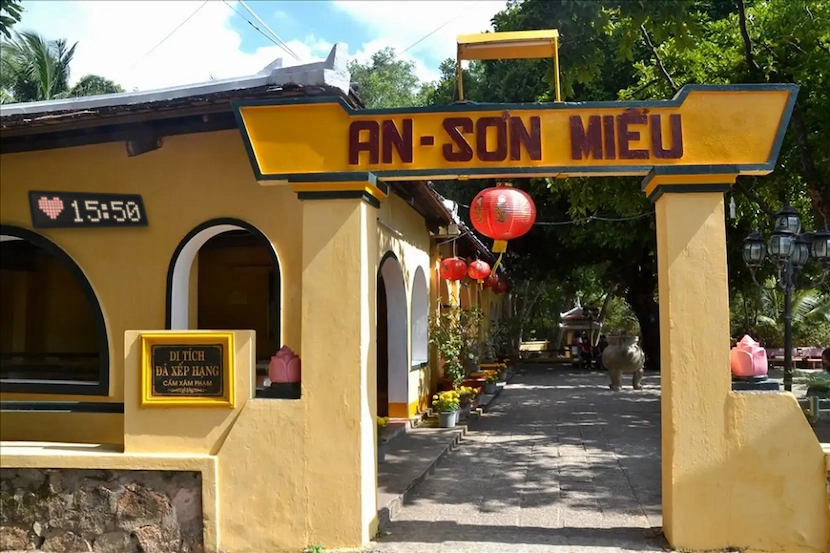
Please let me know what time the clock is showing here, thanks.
15:50
